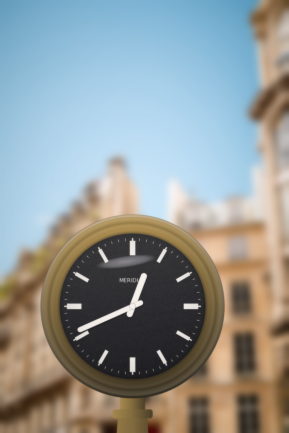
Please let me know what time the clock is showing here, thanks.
12:41
